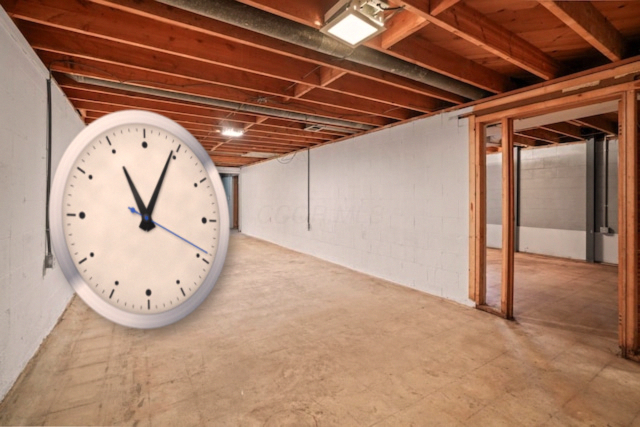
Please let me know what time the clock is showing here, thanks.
11:04:19
